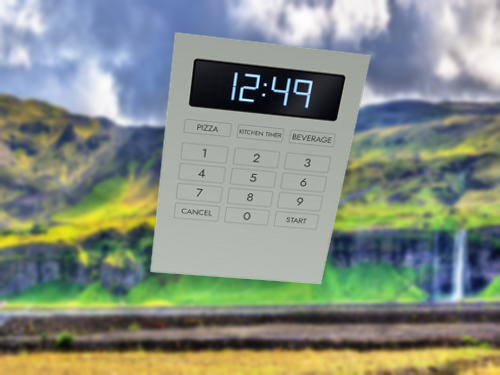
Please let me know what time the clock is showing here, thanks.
12:49
